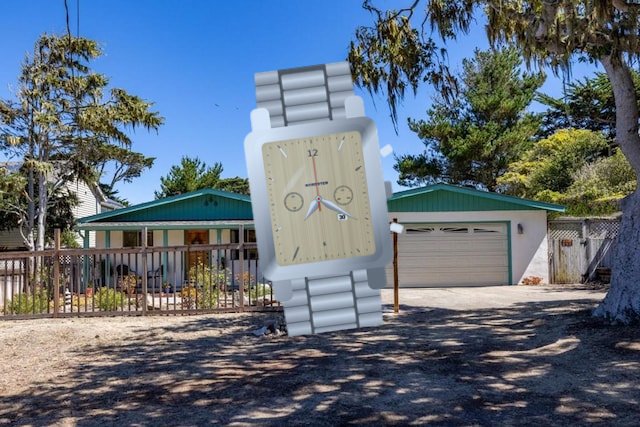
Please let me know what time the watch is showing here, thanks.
7:21
